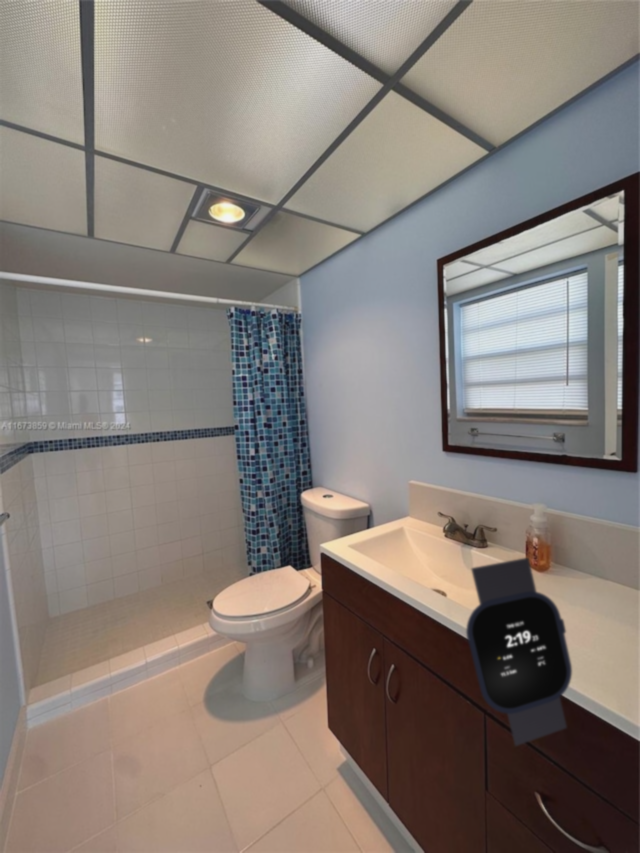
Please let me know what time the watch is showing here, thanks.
2:19
